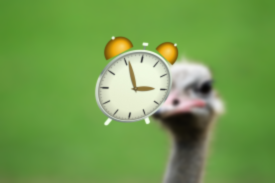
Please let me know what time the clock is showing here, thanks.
2:56
